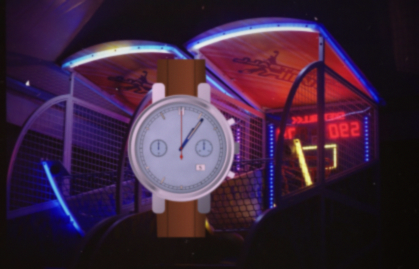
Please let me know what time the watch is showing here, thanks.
1:06
